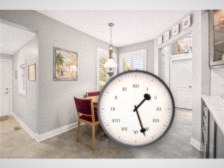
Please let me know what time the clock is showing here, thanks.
1:27
